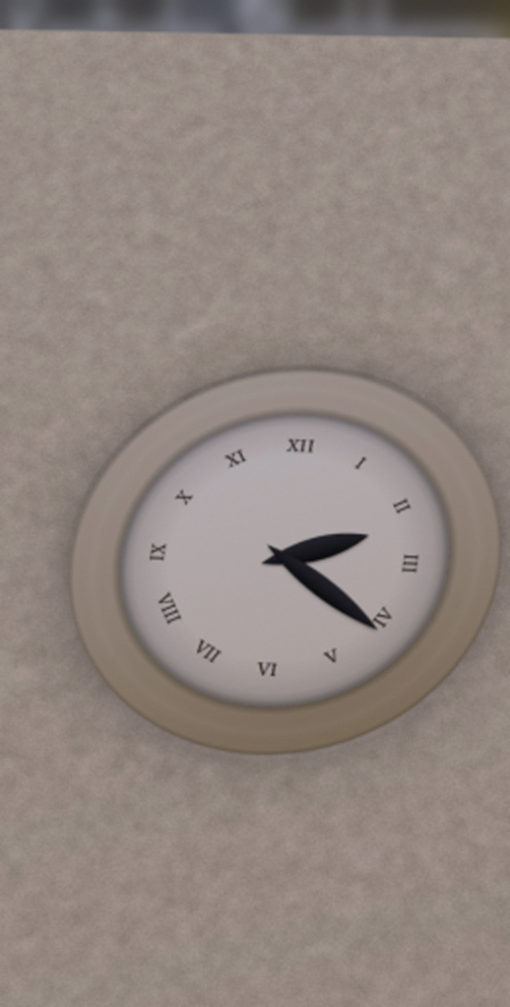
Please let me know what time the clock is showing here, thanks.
2:21
